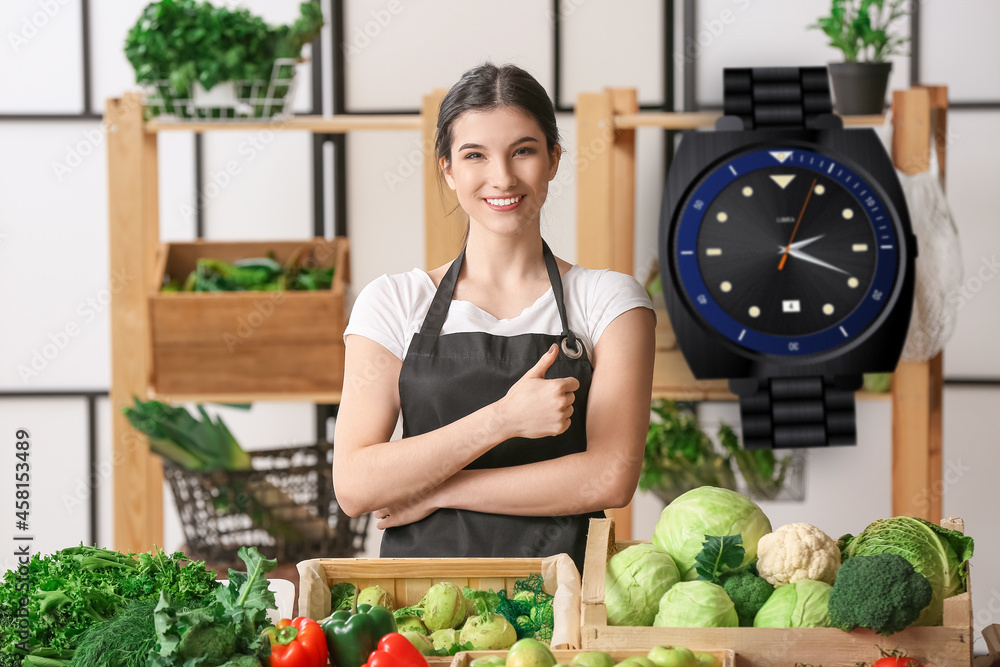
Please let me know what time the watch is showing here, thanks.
2:19:04
